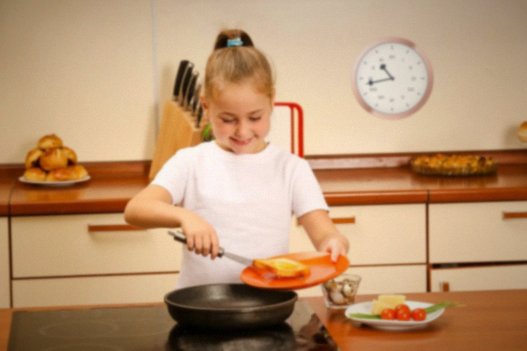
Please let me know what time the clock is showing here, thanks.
10:43
